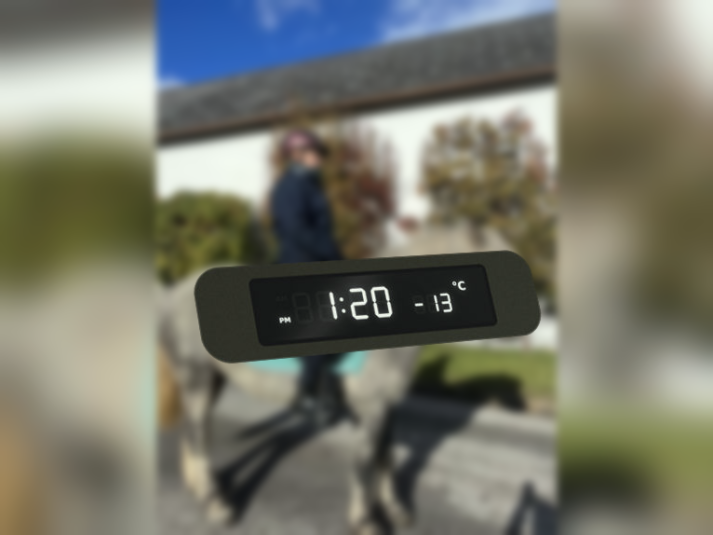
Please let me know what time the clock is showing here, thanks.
1:20
